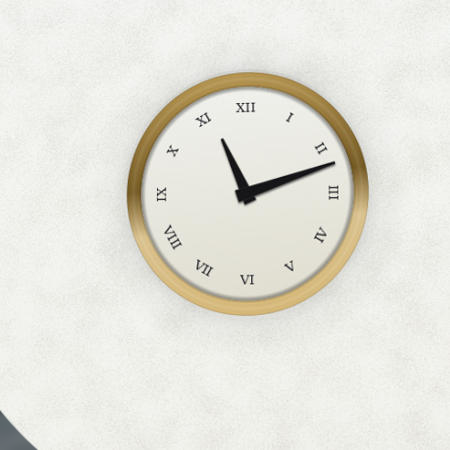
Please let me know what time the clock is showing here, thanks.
11:12
